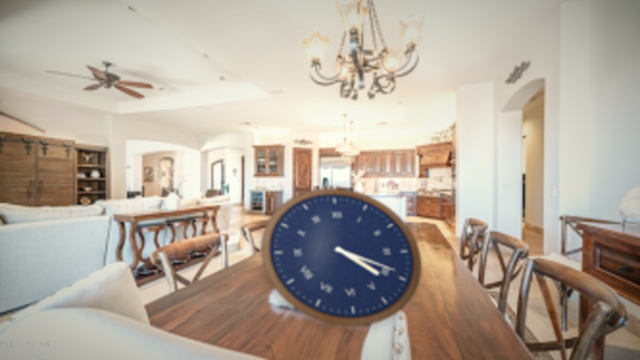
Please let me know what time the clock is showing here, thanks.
4:19
